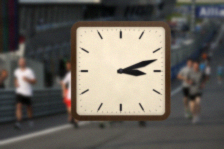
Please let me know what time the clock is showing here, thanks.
3:12
